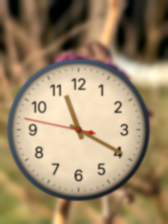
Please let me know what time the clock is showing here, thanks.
11:19:47
